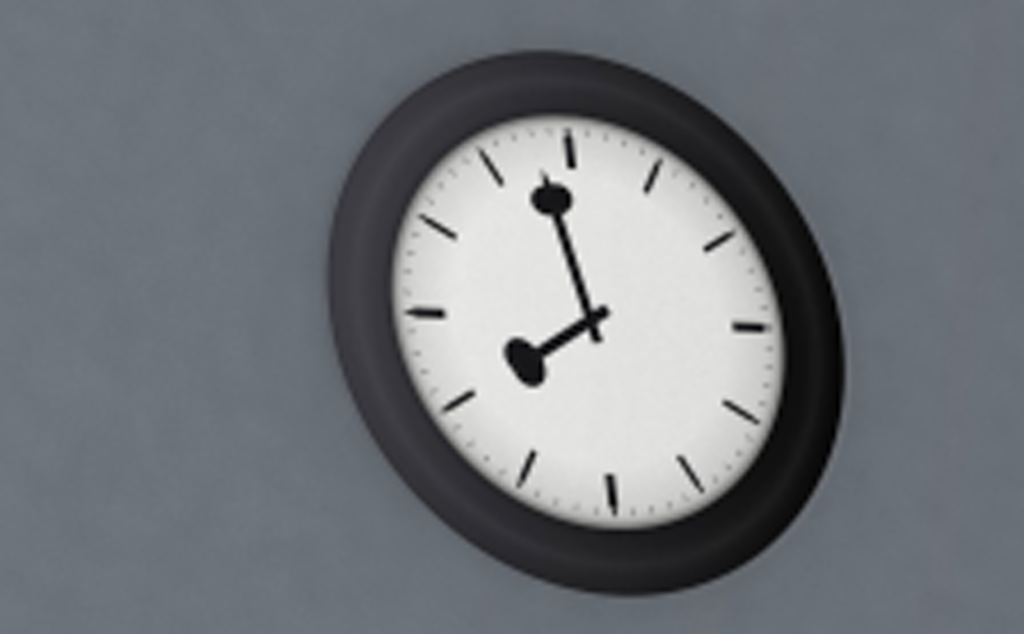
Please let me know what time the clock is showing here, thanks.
7:58
